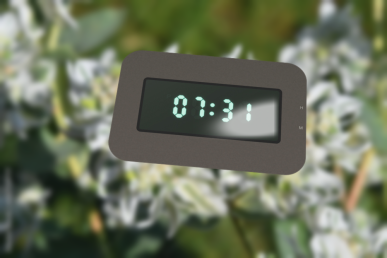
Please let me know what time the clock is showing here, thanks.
7:31
